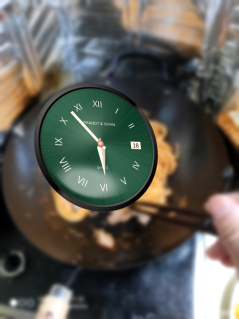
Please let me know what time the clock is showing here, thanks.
5:53
